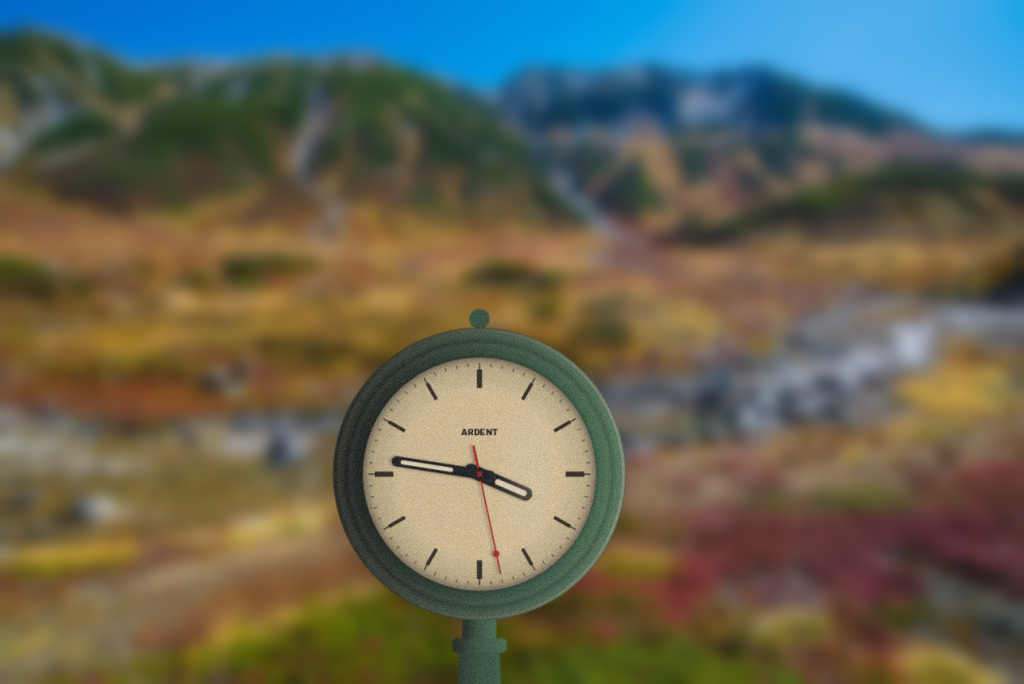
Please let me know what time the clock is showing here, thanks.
3:46:28
